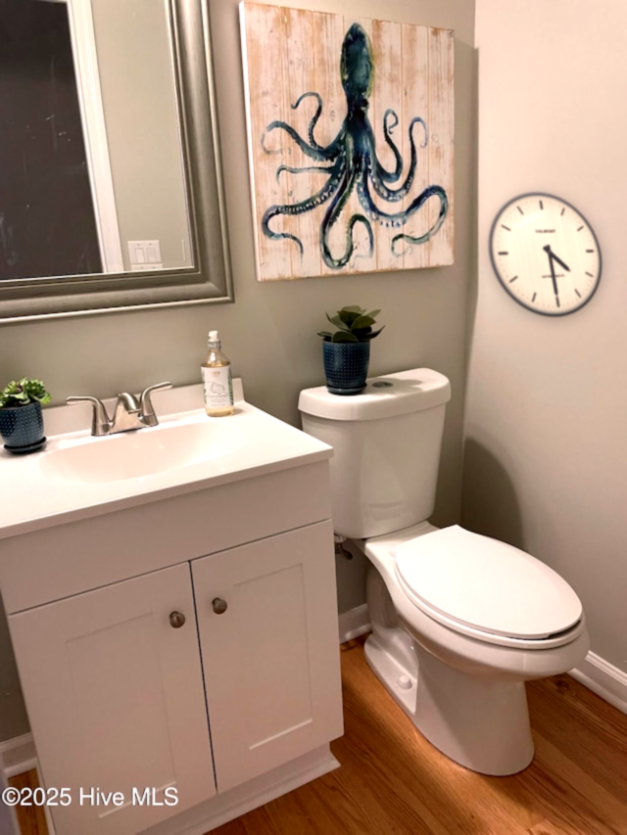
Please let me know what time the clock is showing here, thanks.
4:30
